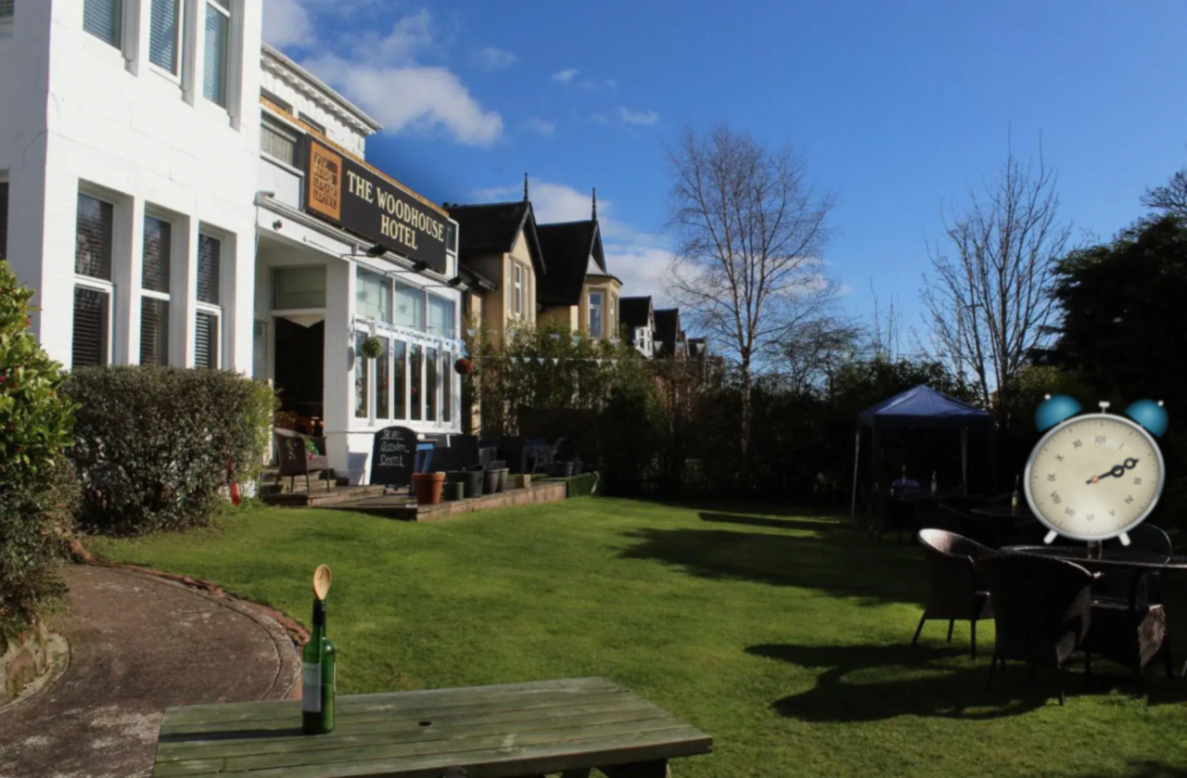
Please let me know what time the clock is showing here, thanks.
2:10
